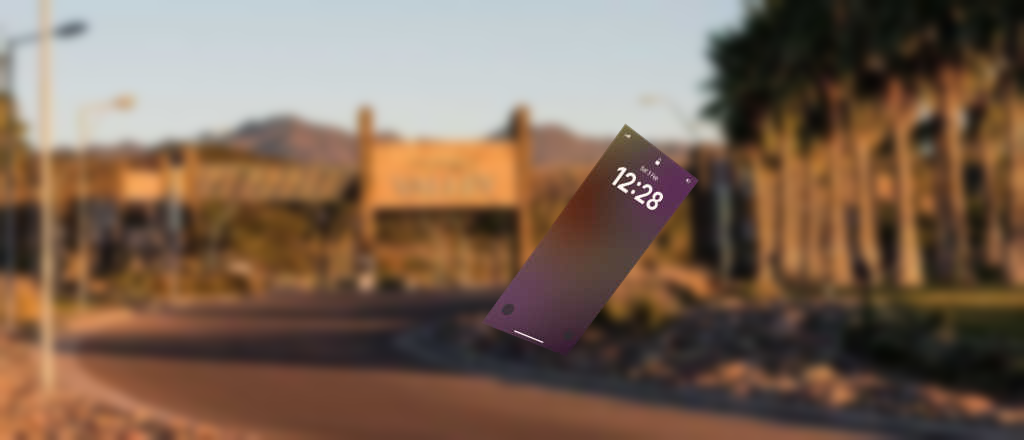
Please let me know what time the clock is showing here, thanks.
12:28
